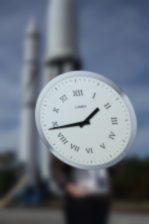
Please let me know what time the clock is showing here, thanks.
1:44
